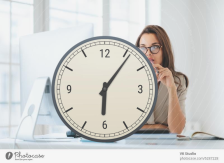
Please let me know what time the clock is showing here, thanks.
6:06
